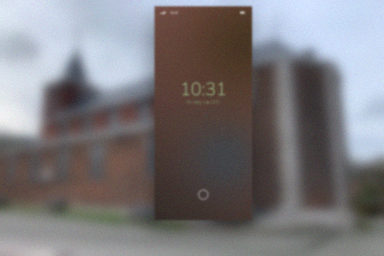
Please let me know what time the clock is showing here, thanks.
10:31
